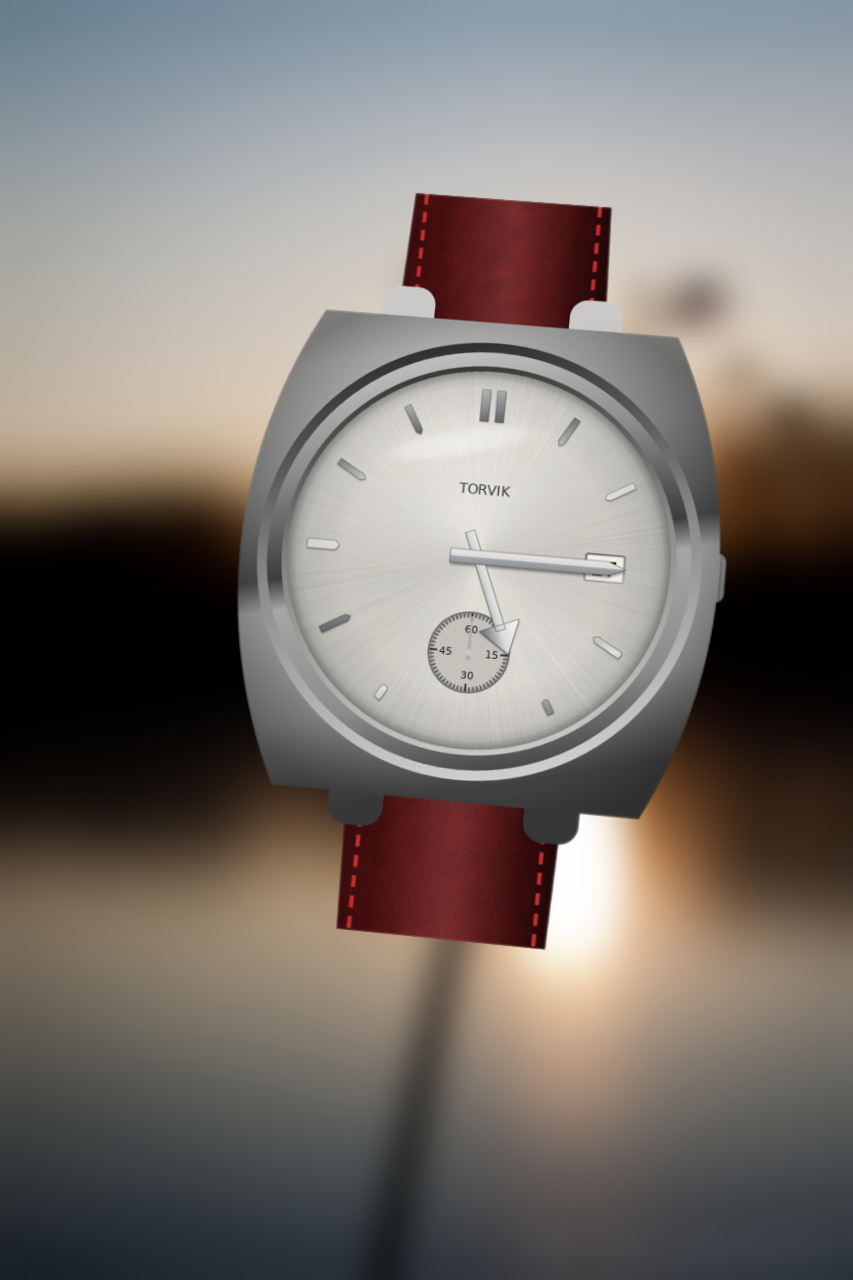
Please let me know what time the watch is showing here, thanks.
5:15:00
